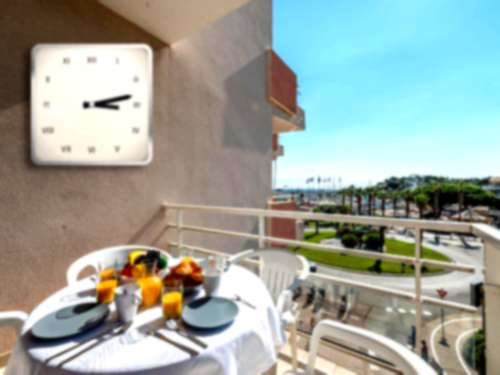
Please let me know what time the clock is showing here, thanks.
3:13
